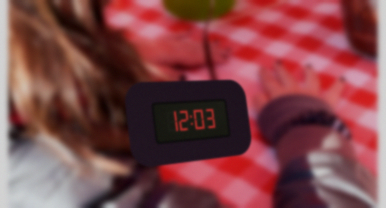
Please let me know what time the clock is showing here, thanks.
12:03
